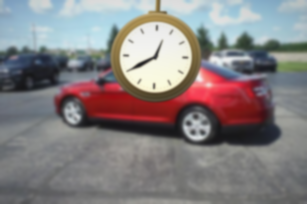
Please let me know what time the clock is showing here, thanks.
12:40
